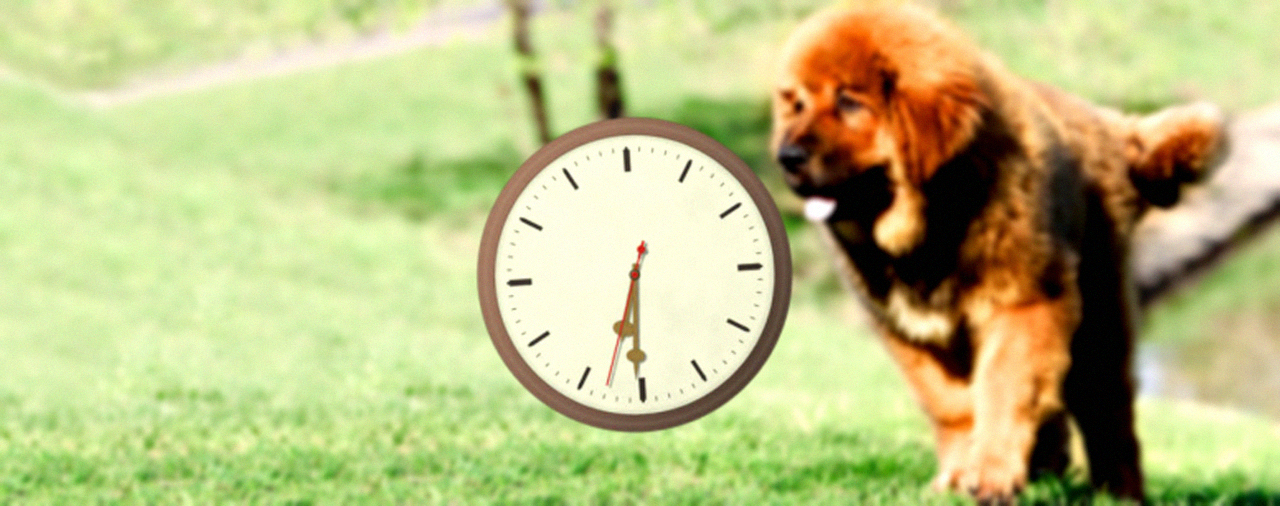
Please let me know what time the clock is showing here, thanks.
6:30:33
